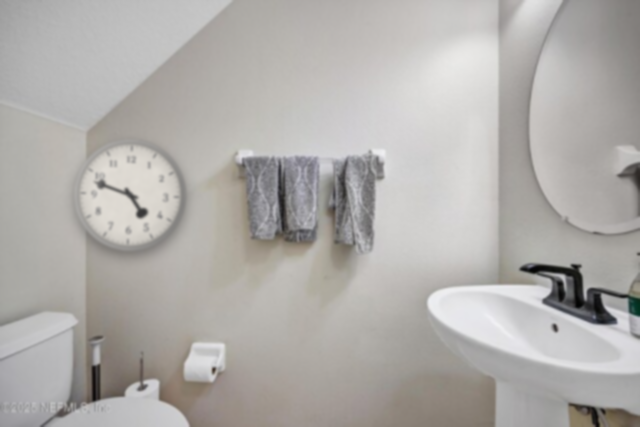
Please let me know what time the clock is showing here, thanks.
4:48
